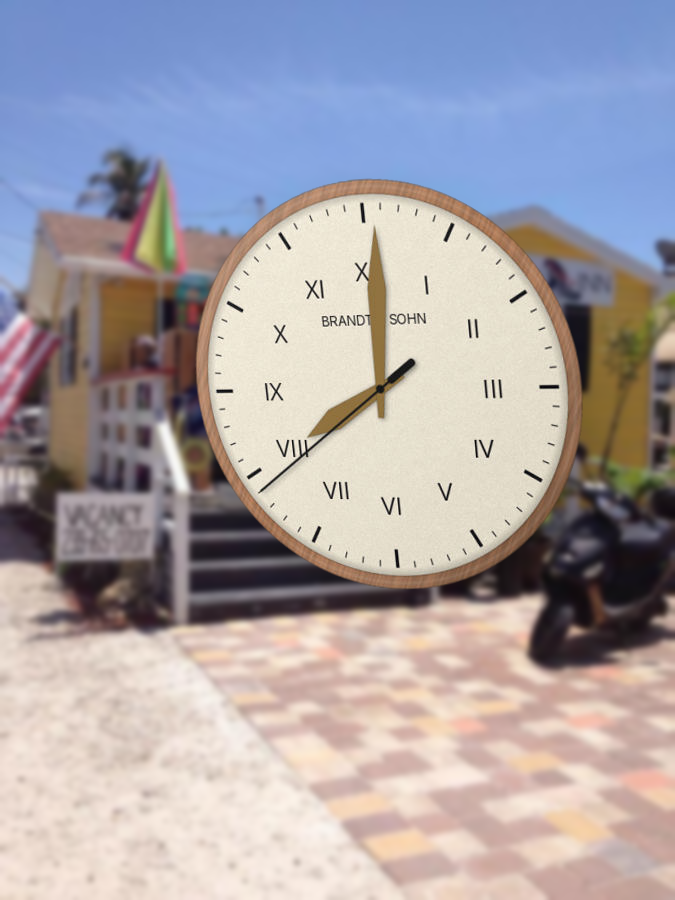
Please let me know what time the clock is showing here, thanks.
8:00:39
